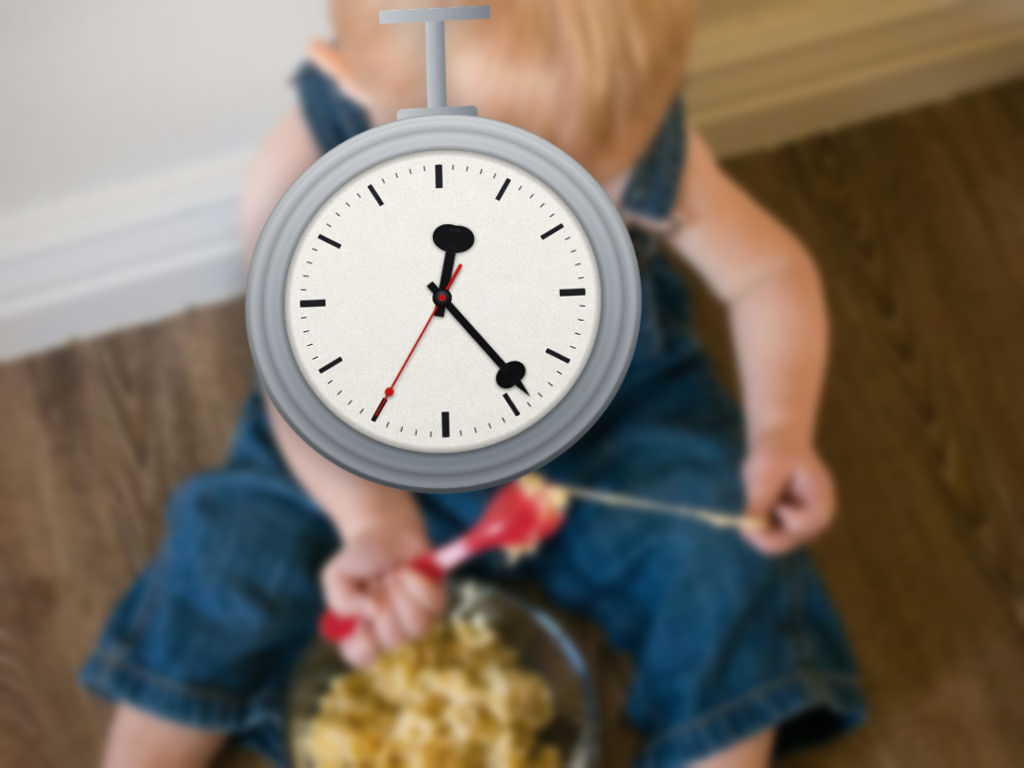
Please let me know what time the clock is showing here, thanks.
12:23:35
